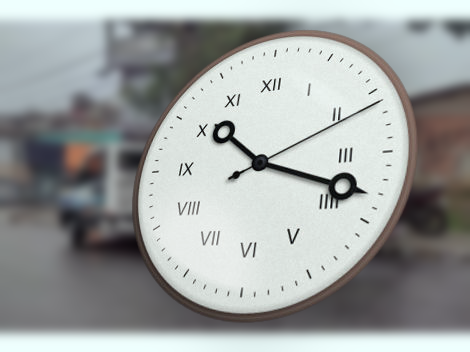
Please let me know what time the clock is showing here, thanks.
10:18:11
